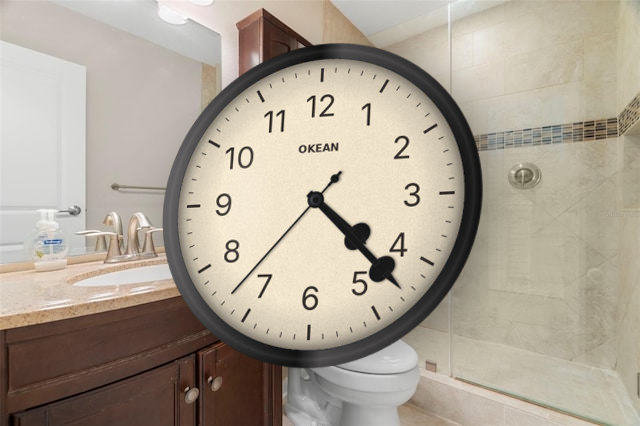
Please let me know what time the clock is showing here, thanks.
4:22:37
